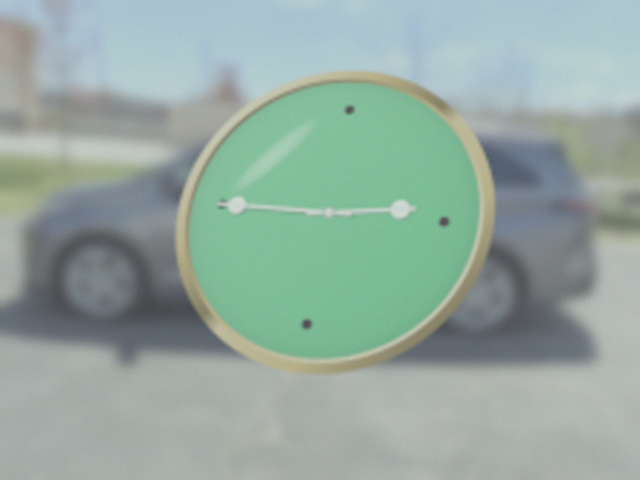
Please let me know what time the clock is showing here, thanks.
2:45
